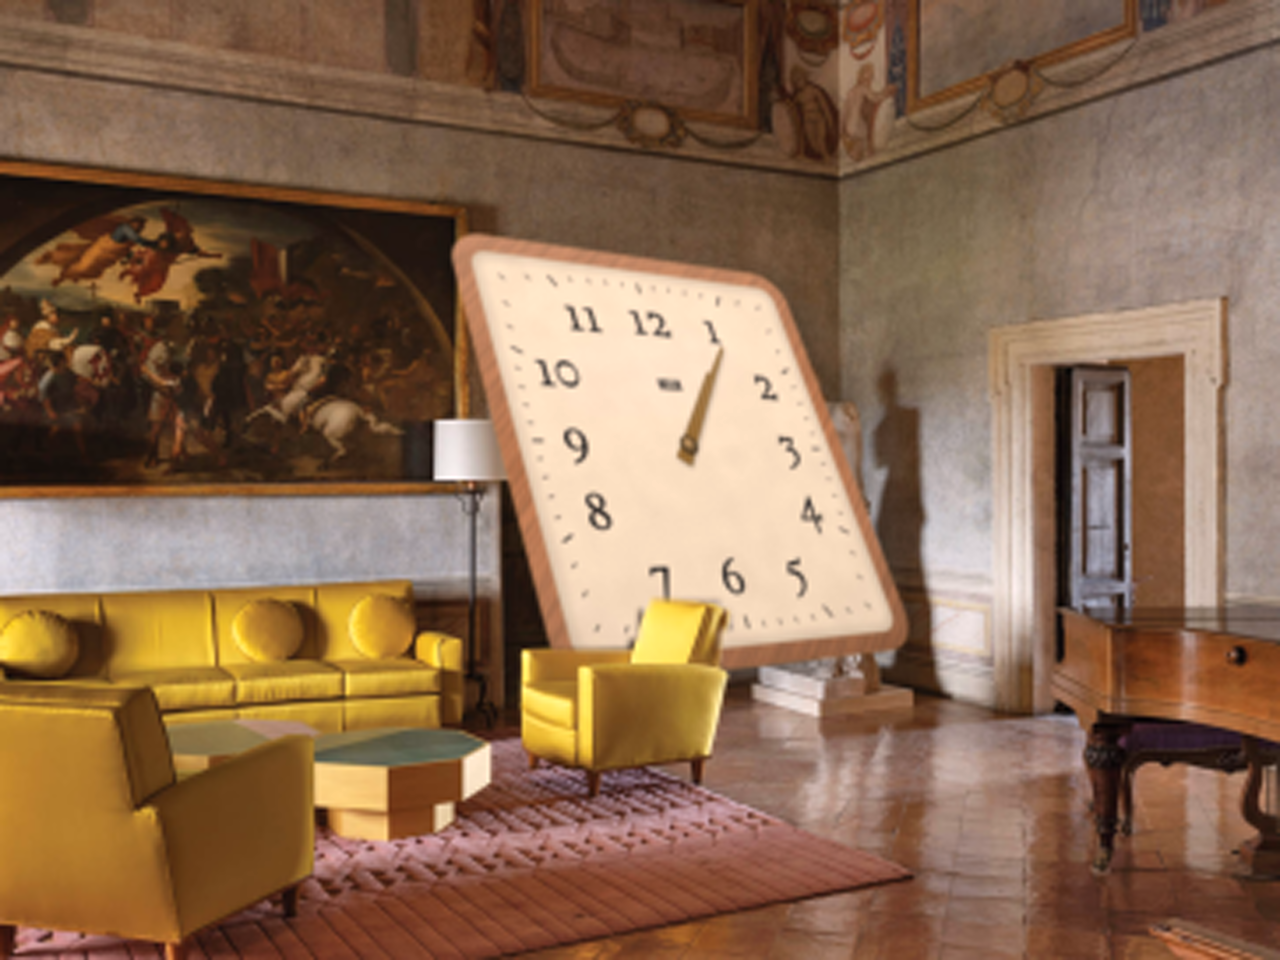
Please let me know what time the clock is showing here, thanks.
1:06
